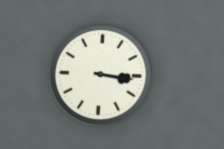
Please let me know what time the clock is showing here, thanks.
3:16
